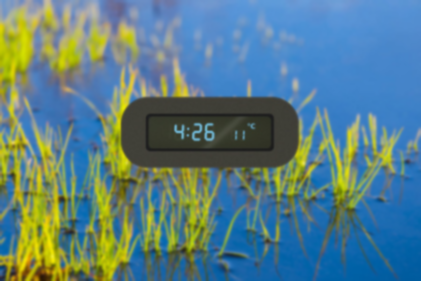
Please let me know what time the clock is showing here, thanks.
4:26
